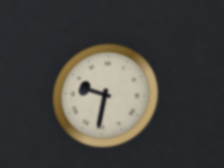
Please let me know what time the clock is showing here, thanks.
9:31
